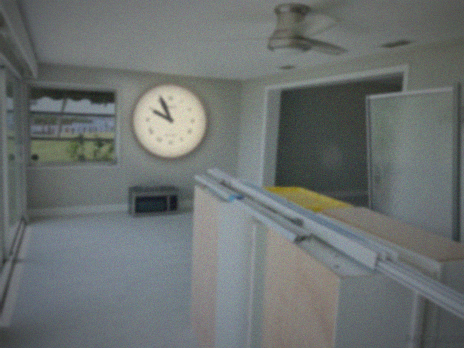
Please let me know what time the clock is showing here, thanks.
9:56
